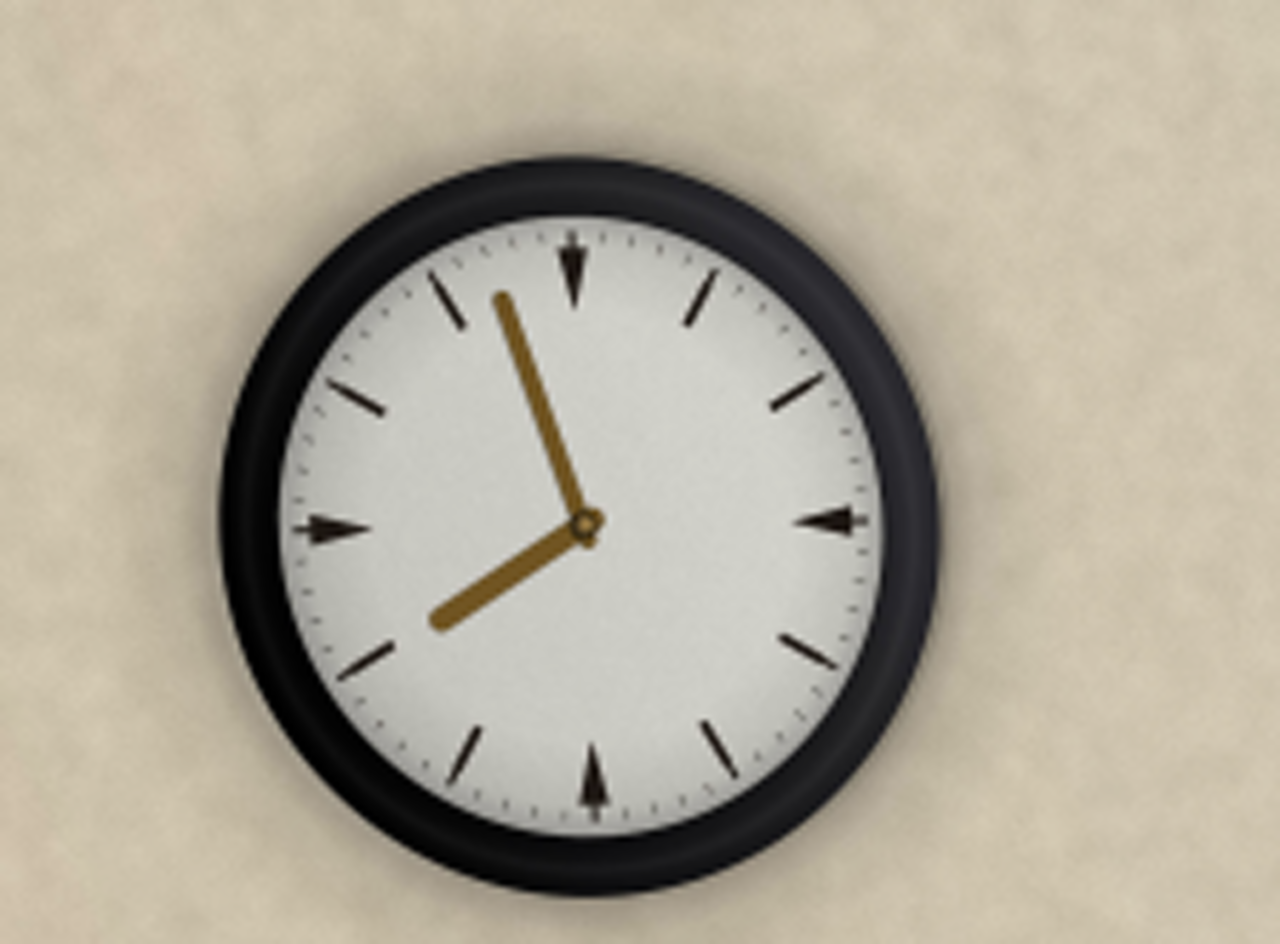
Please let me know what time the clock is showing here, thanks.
7:57
